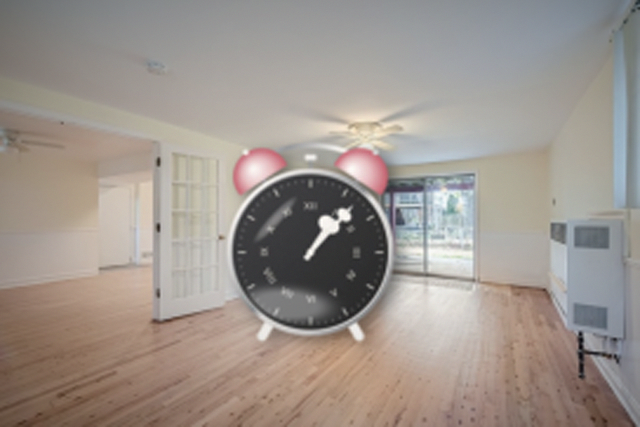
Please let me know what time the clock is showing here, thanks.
1:07
